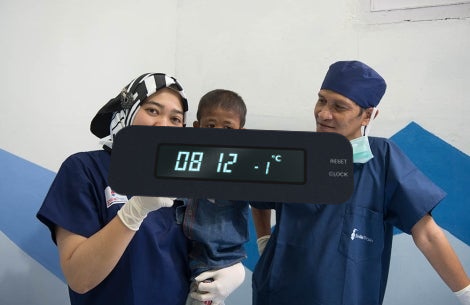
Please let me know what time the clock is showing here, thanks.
8:12
